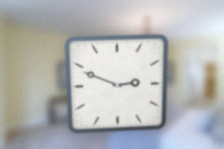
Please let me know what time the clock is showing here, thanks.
2:49
